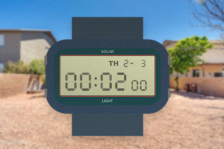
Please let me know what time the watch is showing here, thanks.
0:02:00
